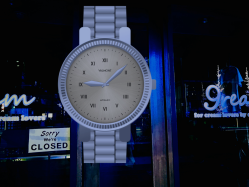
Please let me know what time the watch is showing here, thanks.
9:08
